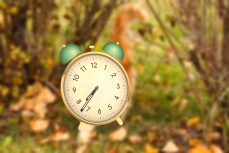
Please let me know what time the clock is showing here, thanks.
7:37
